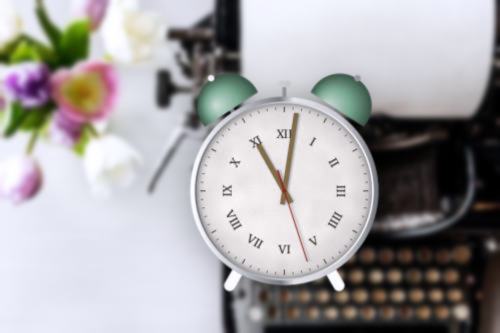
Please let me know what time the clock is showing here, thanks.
11:01:27
